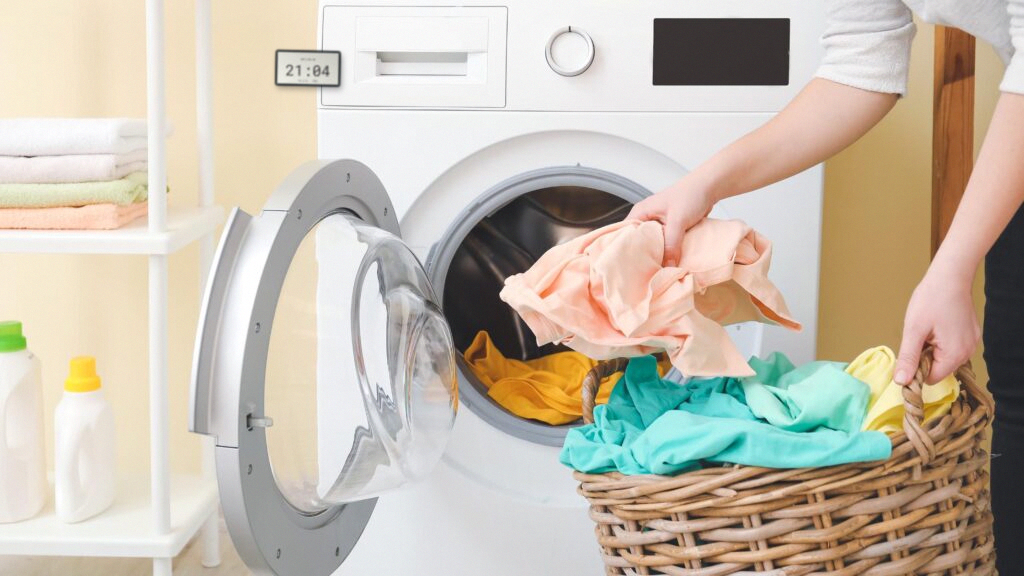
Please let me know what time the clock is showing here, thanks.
21:04
